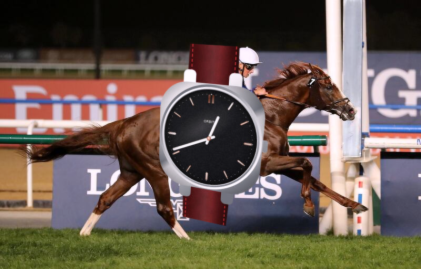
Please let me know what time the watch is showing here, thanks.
12:41
